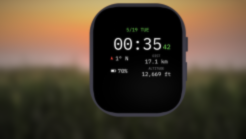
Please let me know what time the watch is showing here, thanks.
0:35
